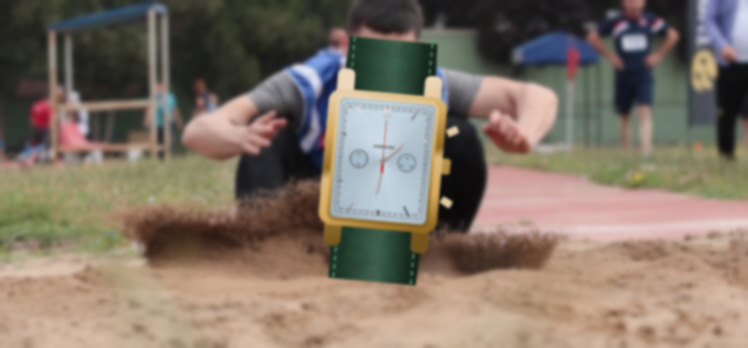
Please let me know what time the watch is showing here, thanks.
1:31
